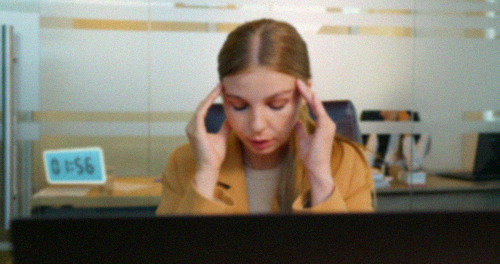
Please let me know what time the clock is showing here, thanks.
1:56
